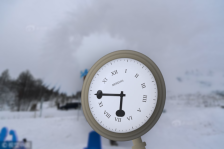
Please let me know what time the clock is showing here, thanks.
6:49
